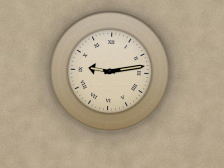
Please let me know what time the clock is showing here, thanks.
9:13
